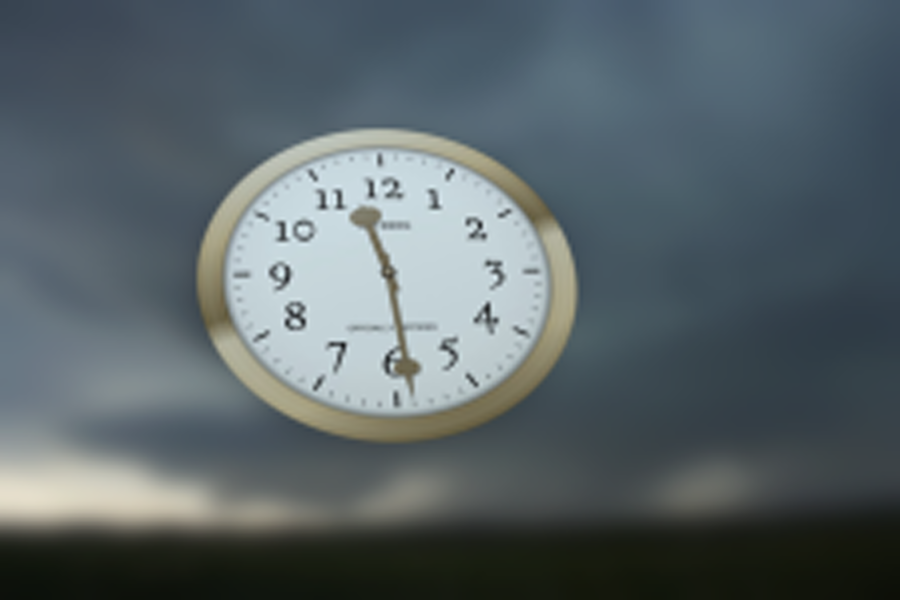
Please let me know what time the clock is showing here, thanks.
11:29
